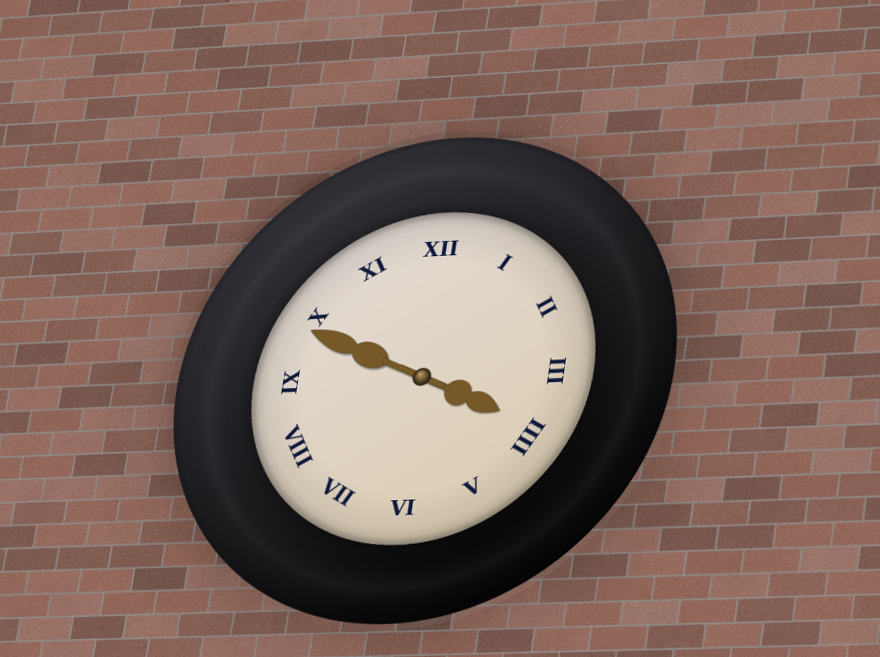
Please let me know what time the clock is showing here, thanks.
3:49
